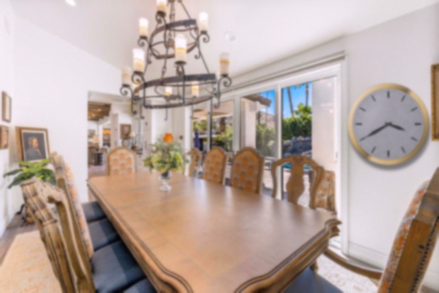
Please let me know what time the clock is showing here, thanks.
3:40
